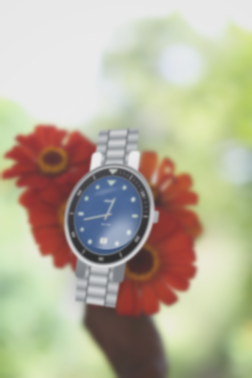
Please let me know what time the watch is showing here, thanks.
12:43
